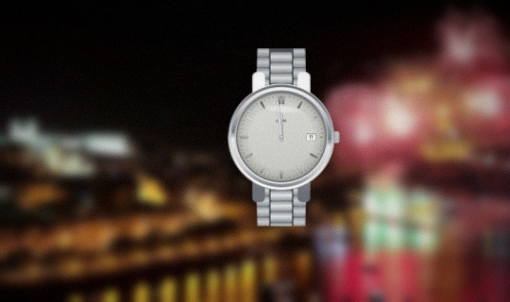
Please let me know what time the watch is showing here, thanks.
11:59
